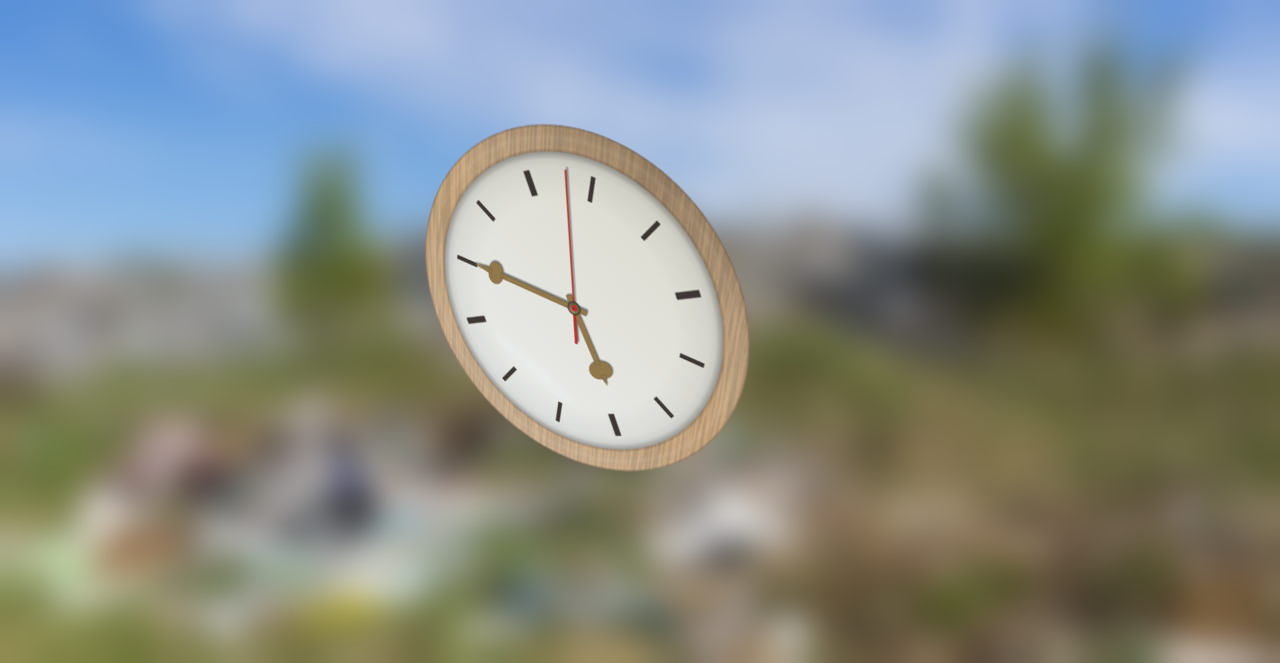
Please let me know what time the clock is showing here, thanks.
5:50:03
